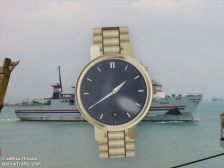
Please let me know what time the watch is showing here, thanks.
1:40
